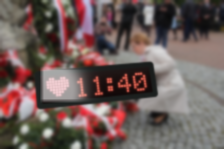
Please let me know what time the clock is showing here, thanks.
11:40
